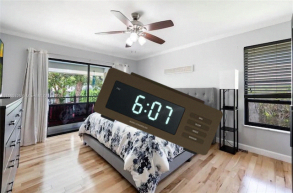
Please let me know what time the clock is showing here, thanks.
6:07
